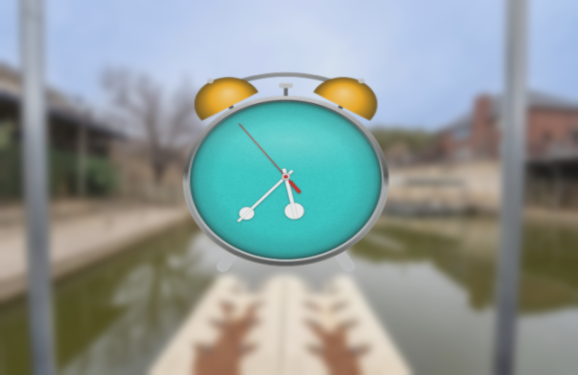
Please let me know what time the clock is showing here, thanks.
5:36:54
